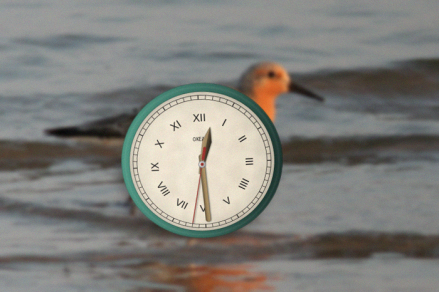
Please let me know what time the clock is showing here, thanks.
12:29:32
